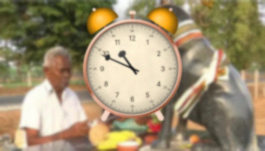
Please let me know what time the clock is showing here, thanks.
10:49
